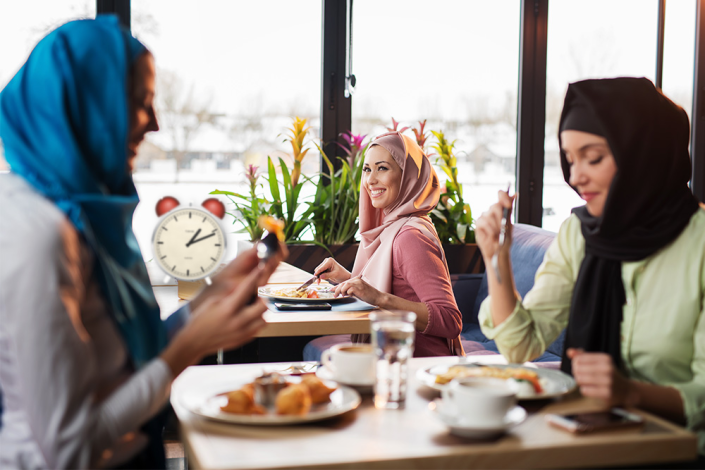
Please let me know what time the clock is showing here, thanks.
1:11
